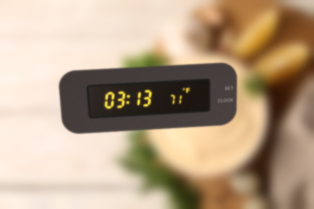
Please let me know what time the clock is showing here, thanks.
3:13
